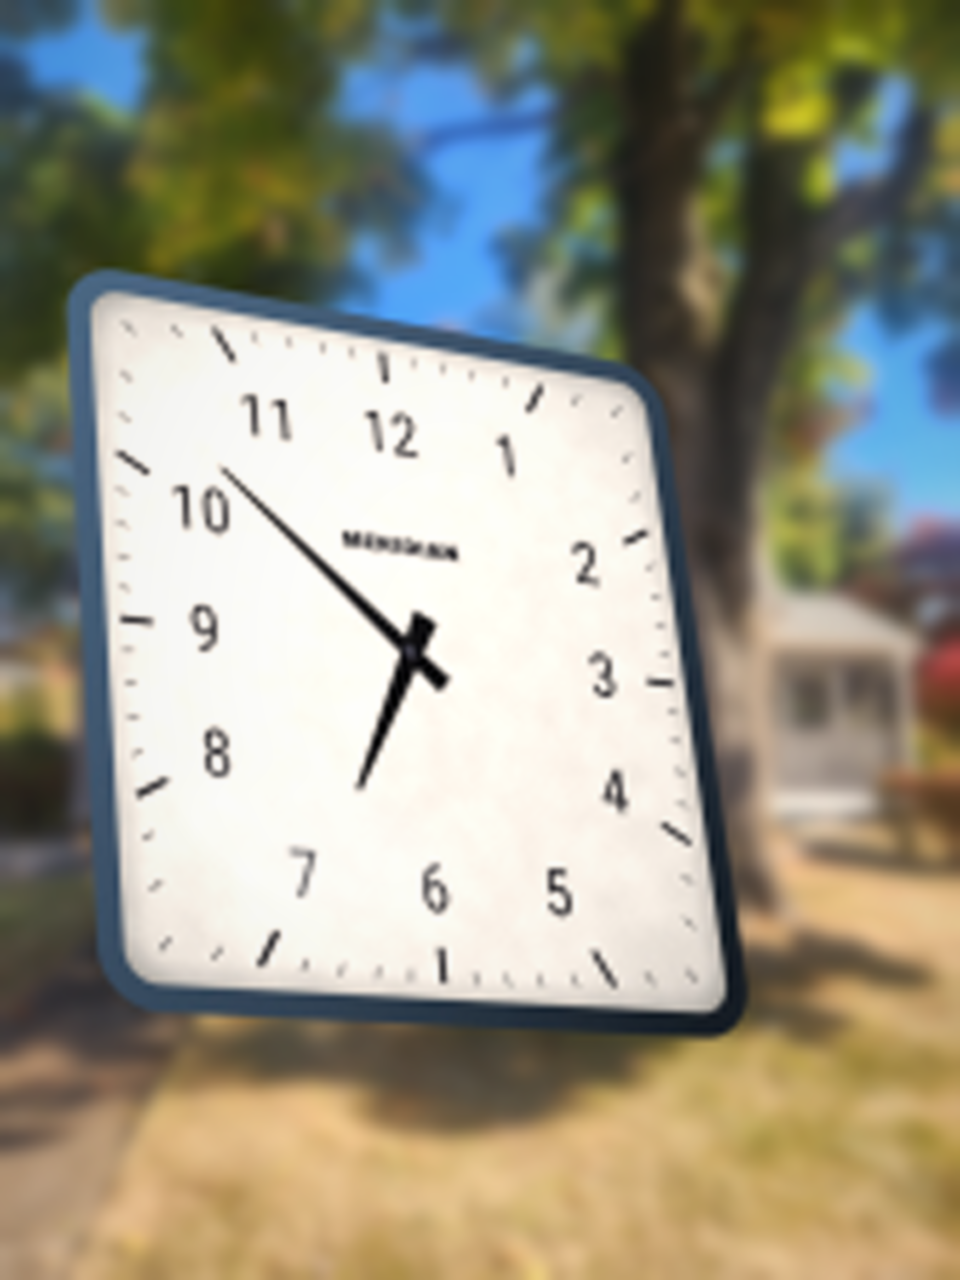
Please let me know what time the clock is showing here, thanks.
6:52
